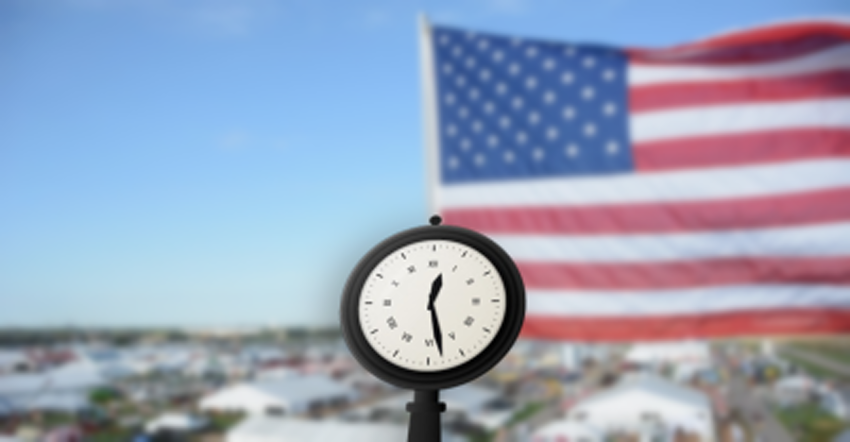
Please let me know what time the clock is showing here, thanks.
12:28
